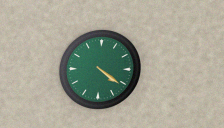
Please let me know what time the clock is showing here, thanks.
4:21
